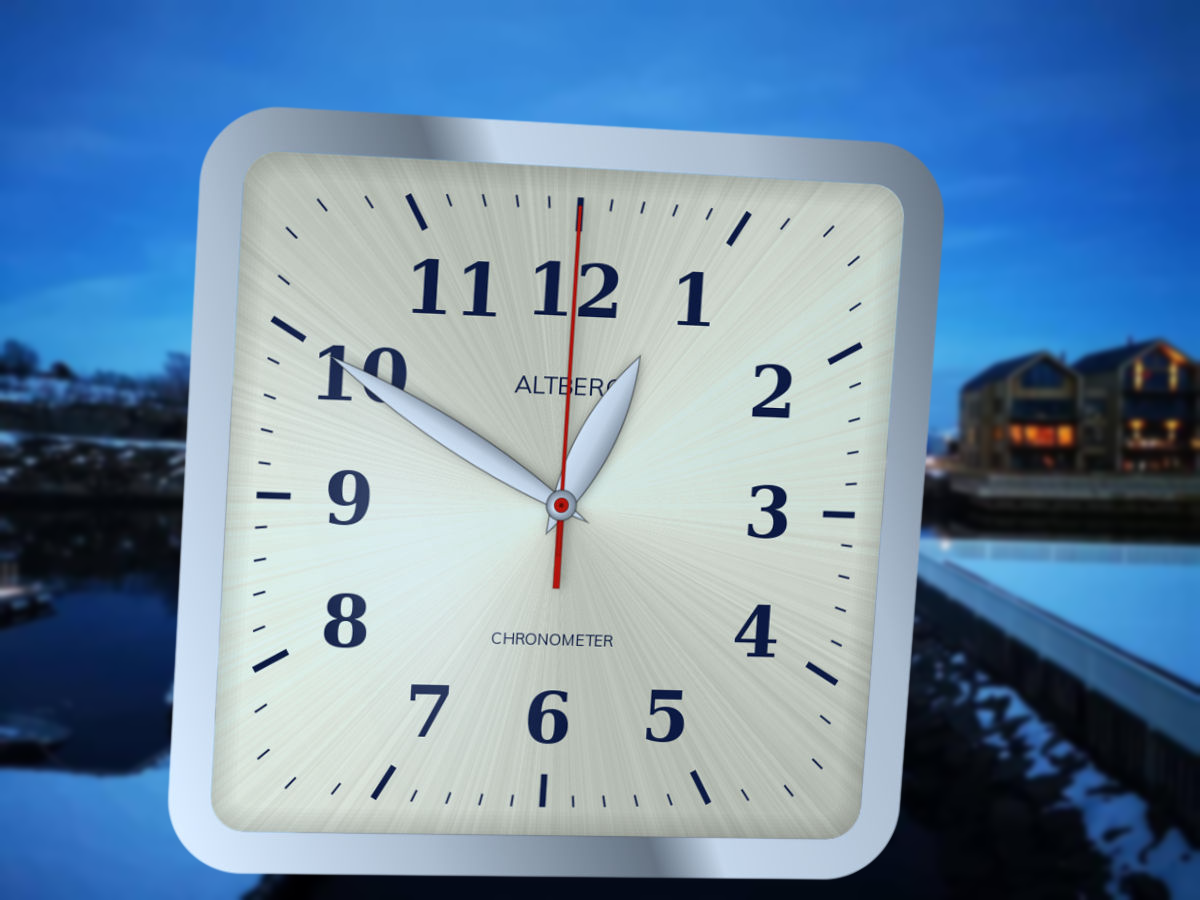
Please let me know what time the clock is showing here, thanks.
12:50:00
